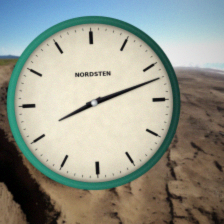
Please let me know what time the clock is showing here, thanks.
8:12
